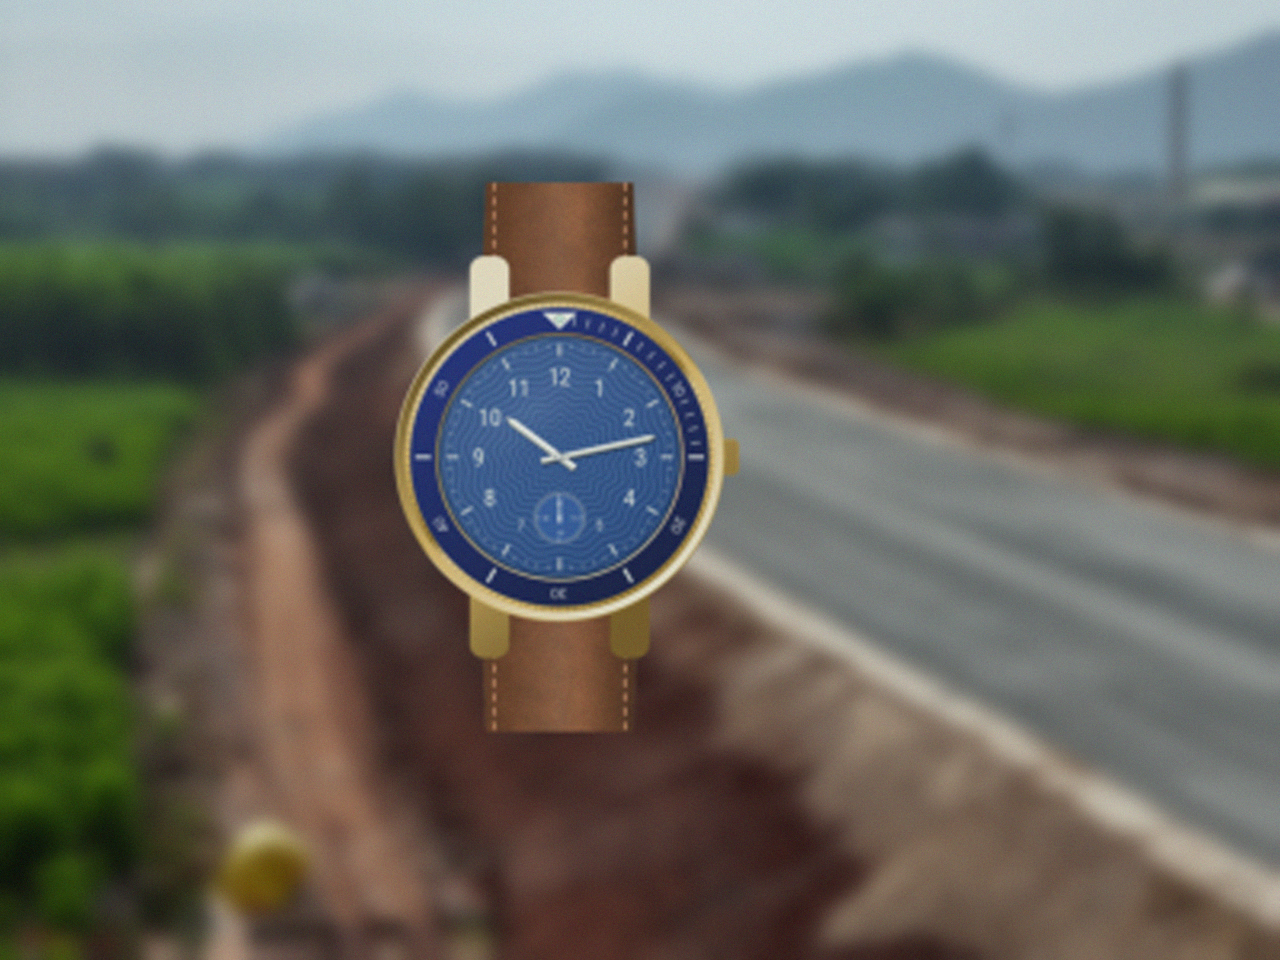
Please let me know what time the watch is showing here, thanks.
10:13
